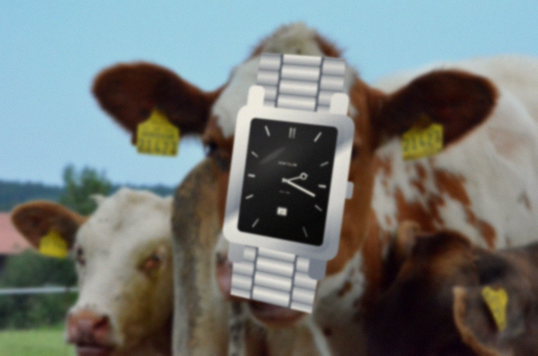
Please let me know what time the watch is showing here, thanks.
2:18
